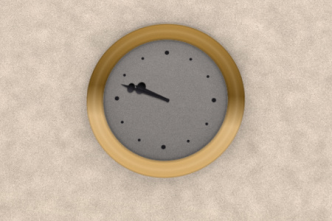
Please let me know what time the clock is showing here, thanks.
9:48
